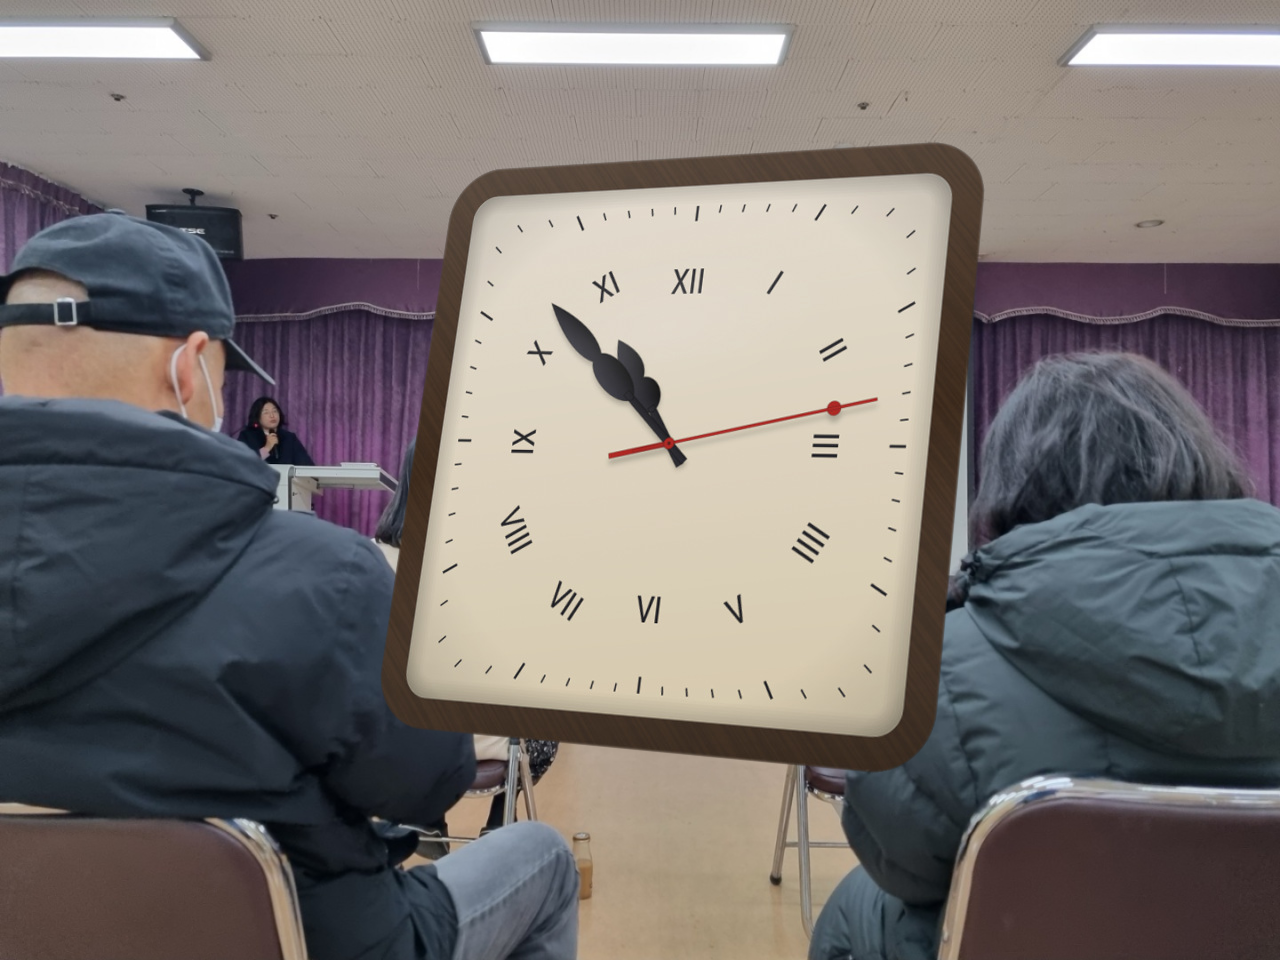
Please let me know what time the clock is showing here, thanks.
10:52:13
